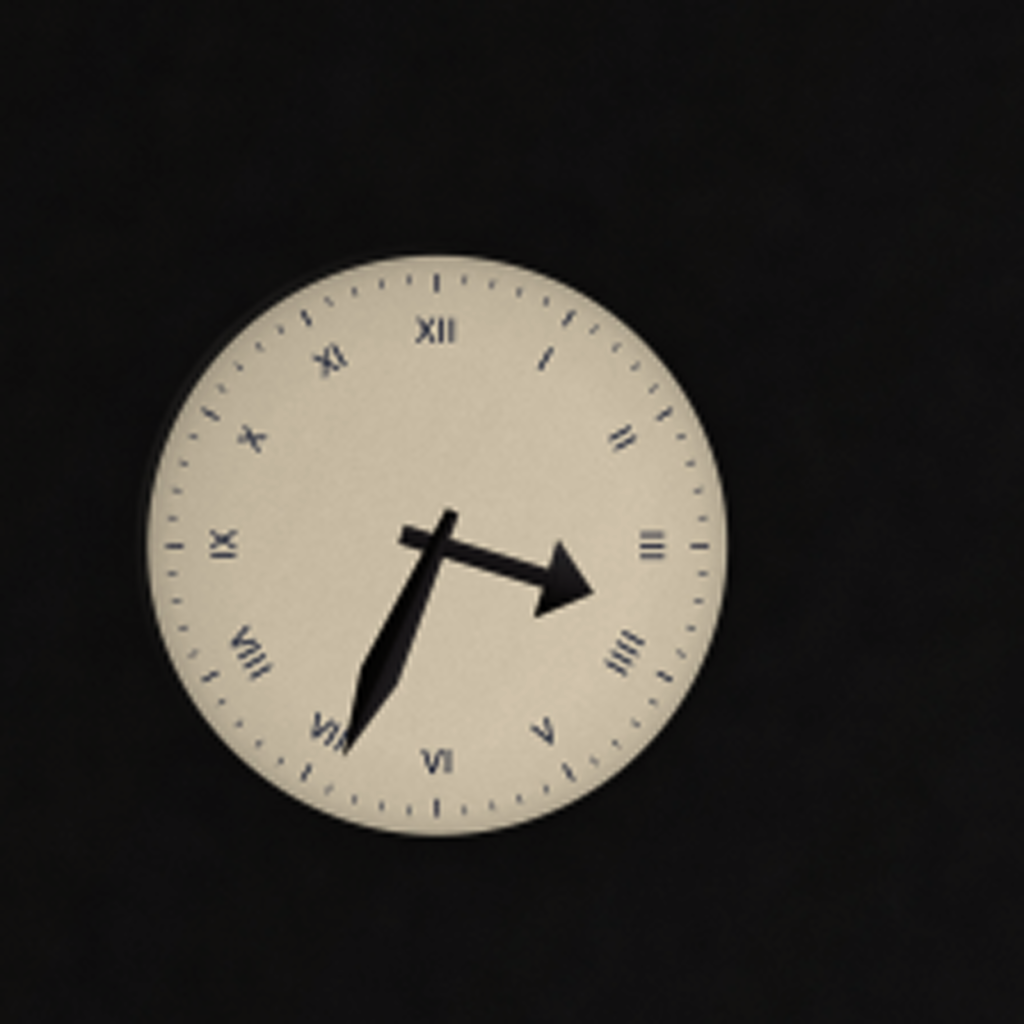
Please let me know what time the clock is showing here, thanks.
3:34
